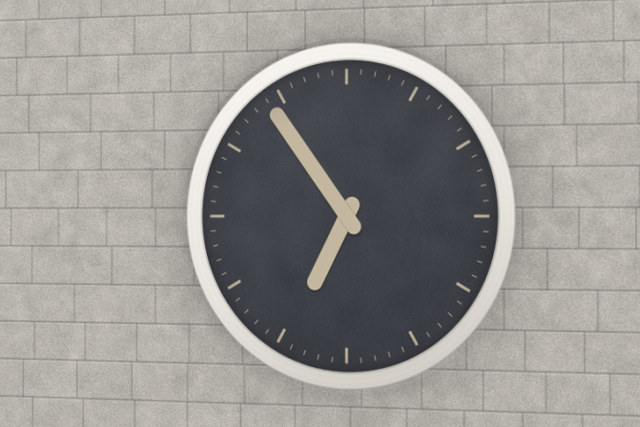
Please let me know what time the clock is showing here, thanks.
6:54
